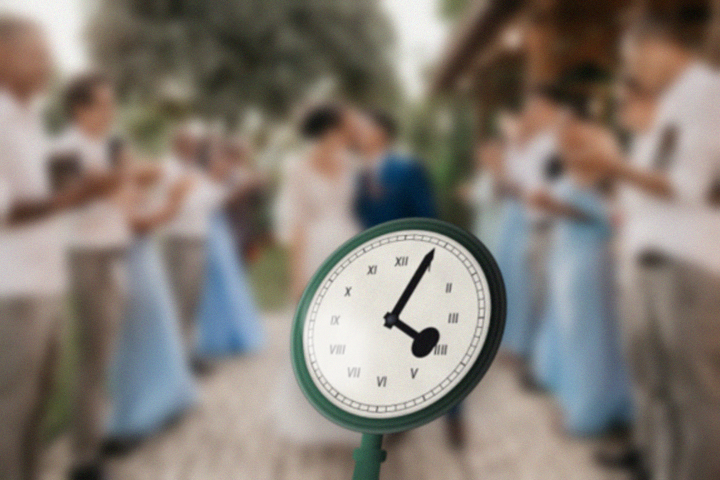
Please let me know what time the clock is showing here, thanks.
4:04
